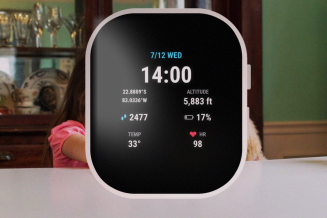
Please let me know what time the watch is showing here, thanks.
14:00
